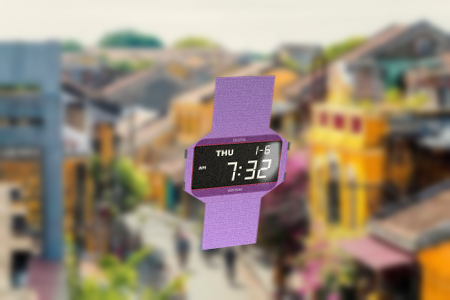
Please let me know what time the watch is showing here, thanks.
7:32
